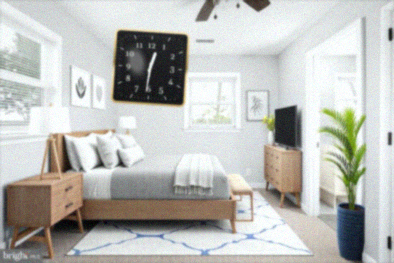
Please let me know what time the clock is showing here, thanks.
12:31
